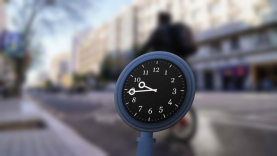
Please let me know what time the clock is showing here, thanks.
9:44
